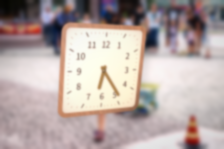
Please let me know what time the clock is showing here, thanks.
6:24
